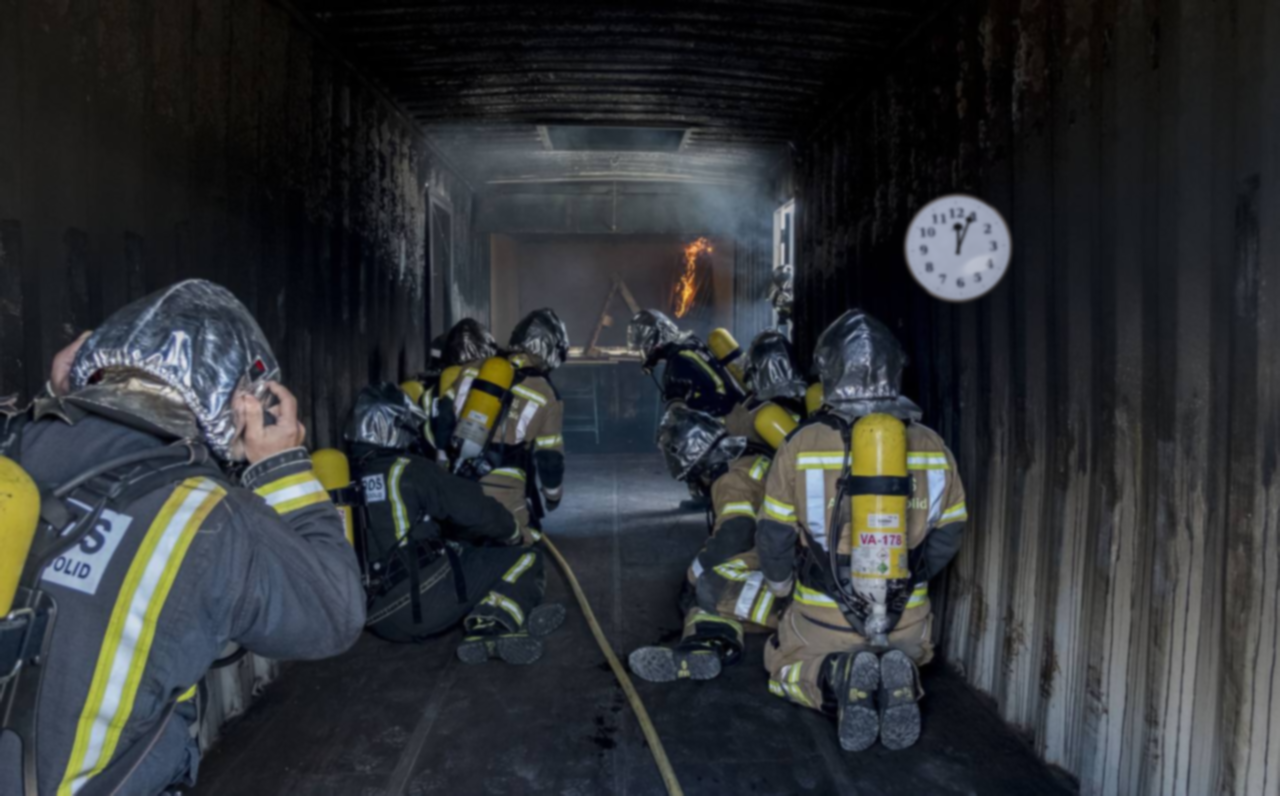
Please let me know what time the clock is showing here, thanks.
12:04
